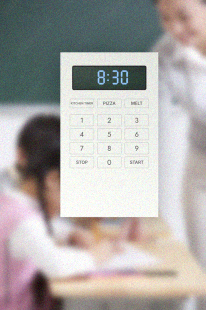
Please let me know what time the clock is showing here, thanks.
8:30
